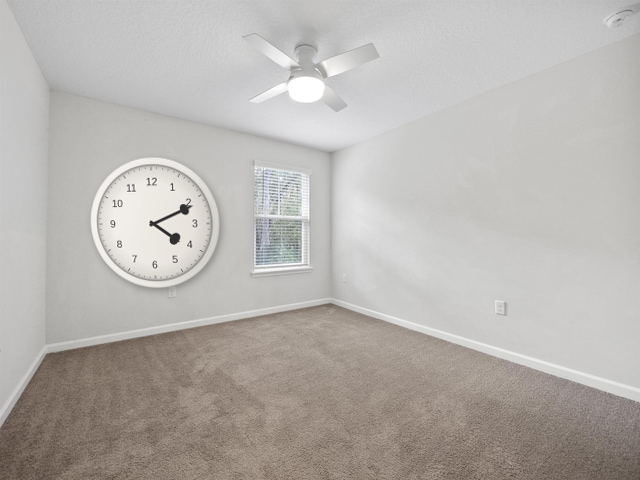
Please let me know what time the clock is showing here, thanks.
4:11
